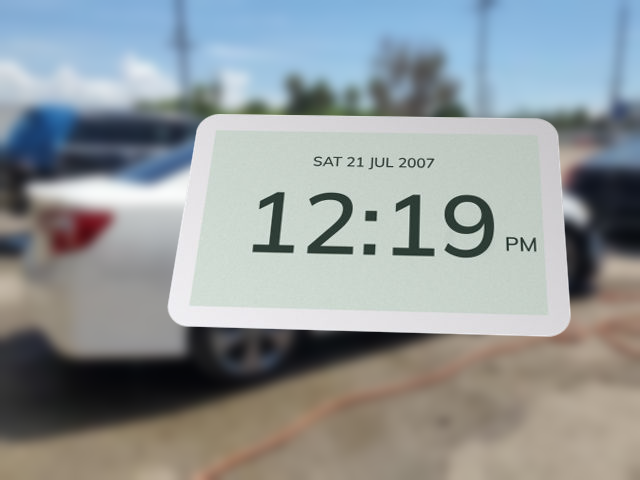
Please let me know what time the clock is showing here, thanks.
12:19
